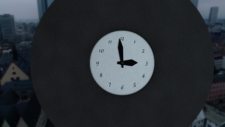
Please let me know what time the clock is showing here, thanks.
2:59
